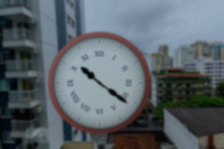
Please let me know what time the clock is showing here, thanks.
10:21
